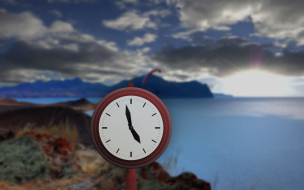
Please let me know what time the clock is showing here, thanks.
4:58
